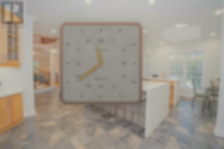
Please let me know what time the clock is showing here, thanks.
11:39
